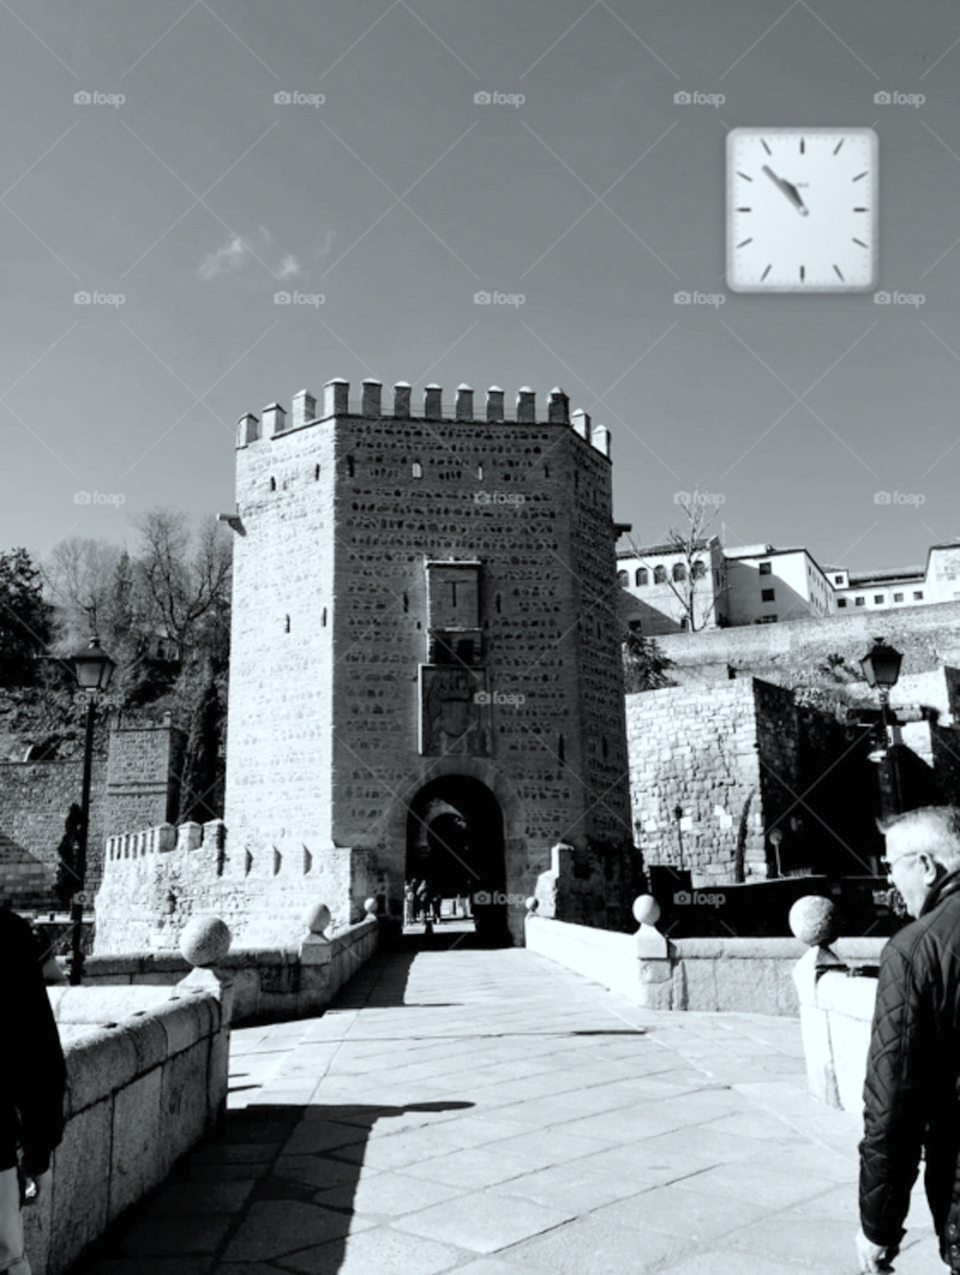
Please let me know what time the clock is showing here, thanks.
10:53
